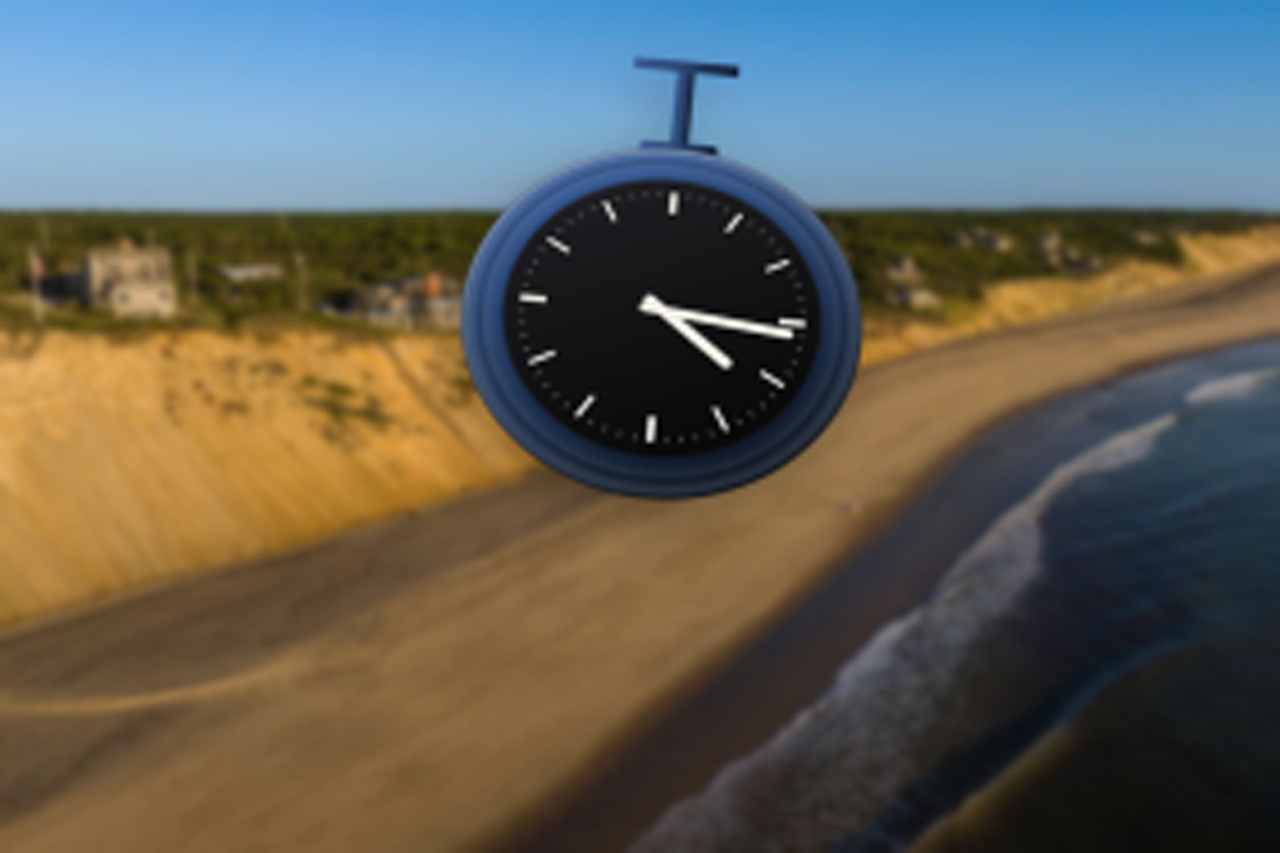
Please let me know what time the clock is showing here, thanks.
4:16
